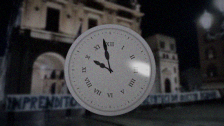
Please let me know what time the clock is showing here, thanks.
9:58
